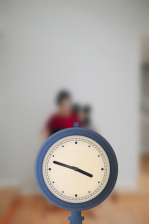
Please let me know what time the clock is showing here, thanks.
3:48
